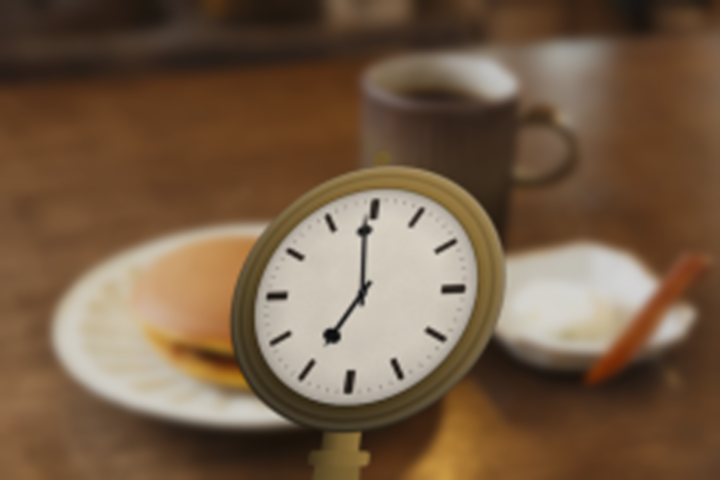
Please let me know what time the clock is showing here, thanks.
6:59
